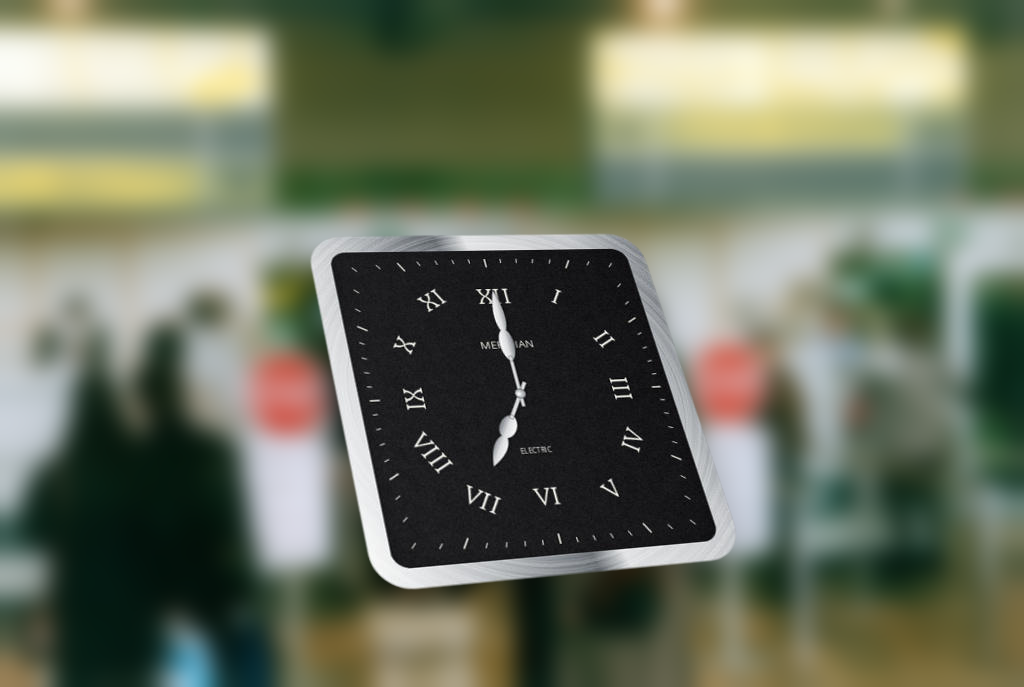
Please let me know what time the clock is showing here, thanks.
7:00
